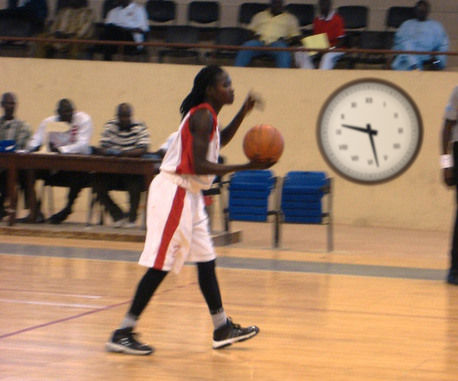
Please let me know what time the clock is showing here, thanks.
9:28
